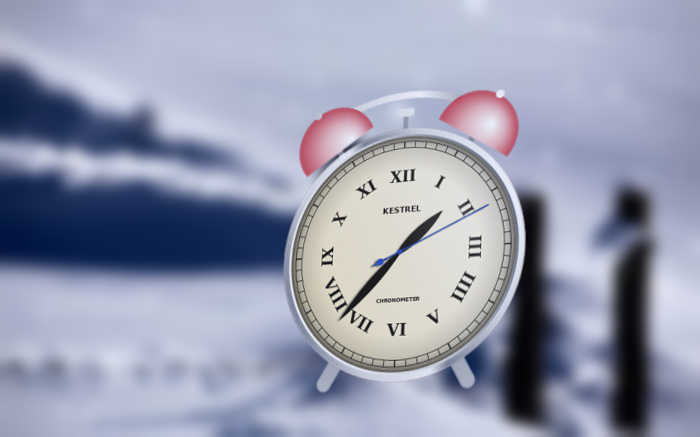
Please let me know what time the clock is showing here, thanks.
1:37:11
